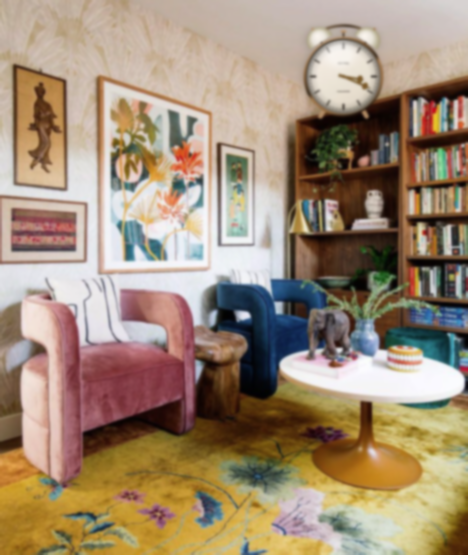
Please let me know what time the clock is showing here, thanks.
3:19
